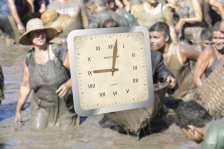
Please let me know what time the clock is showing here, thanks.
9:02
